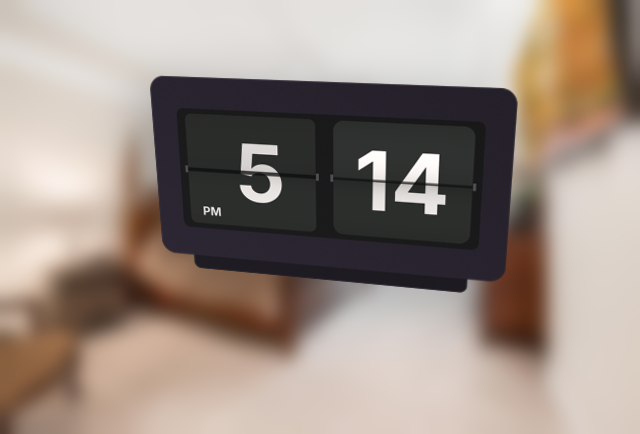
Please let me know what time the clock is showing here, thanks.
5:14
